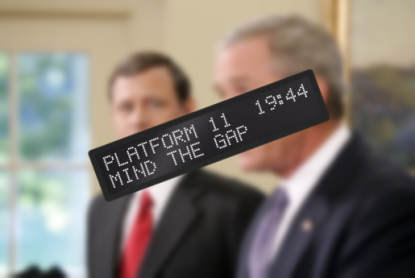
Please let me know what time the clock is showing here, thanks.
19:44
